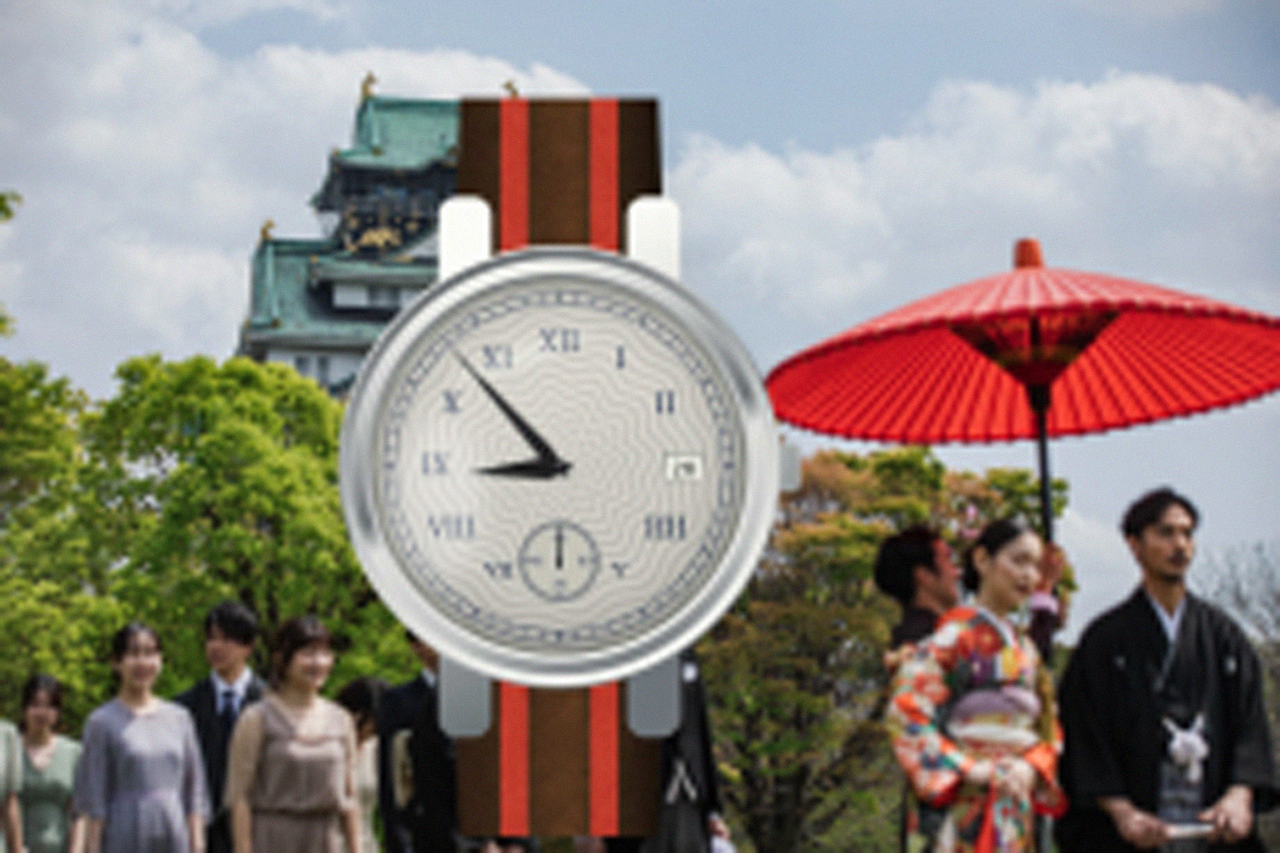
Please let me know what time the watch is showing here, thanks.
8:53
